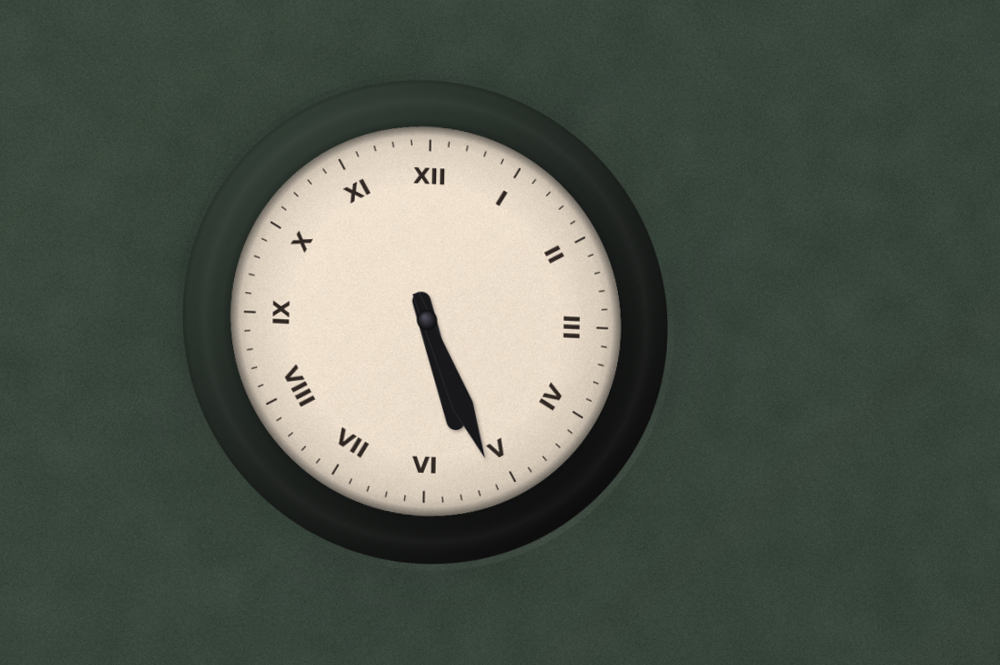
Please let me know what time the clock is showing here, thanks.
5:26
